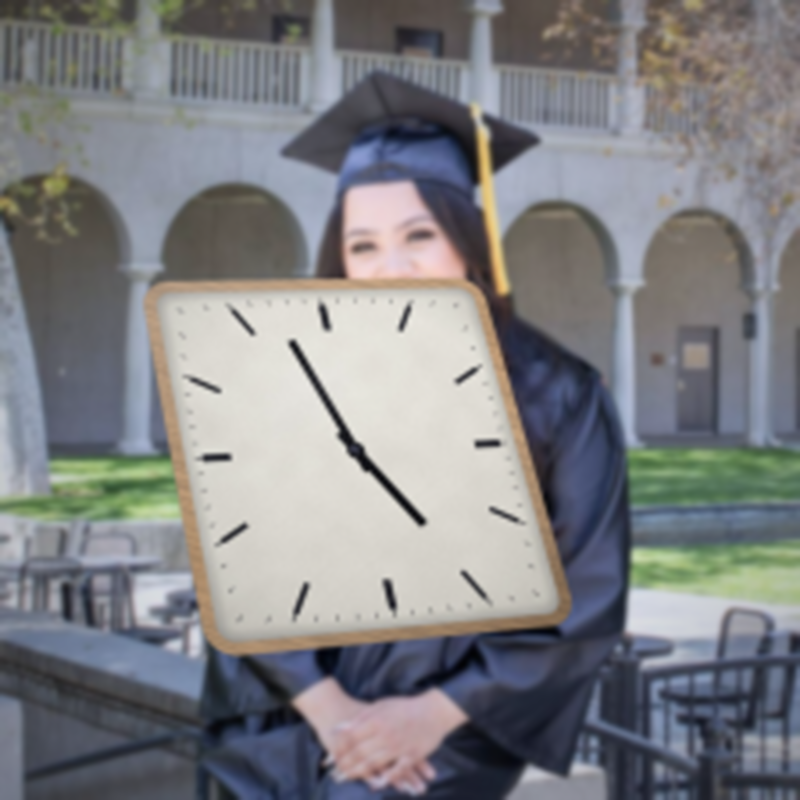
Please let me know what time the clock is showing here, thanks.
4:57
